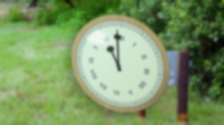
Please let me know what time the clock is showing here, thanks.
10:59
